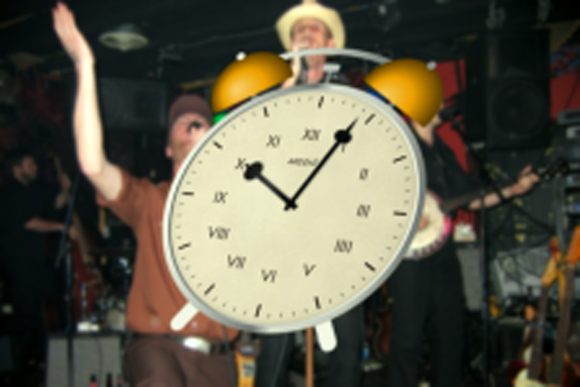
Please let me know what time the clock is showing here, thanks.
10:04
